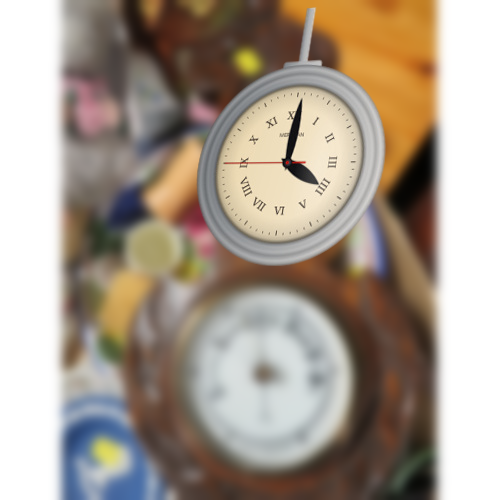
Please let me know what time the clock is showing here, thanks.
4:00:45
